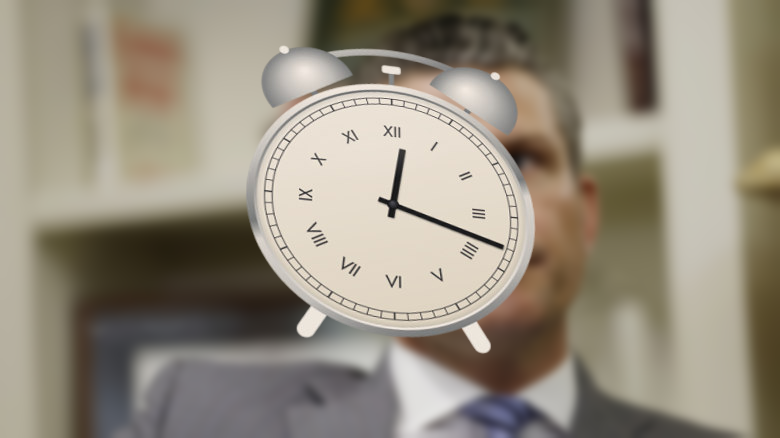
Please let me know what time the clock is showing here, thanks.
12:18
